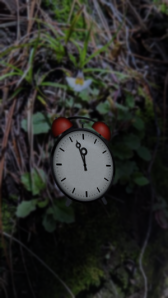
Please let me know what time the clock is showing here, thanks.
11:57
